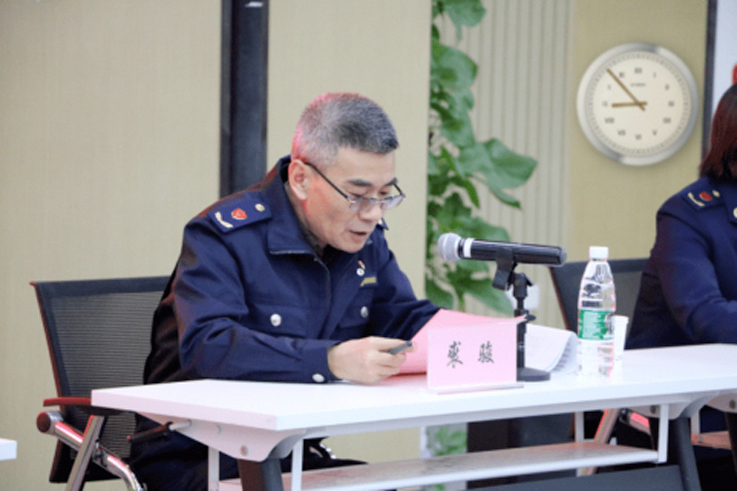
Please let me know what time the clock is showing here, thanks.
8:53
